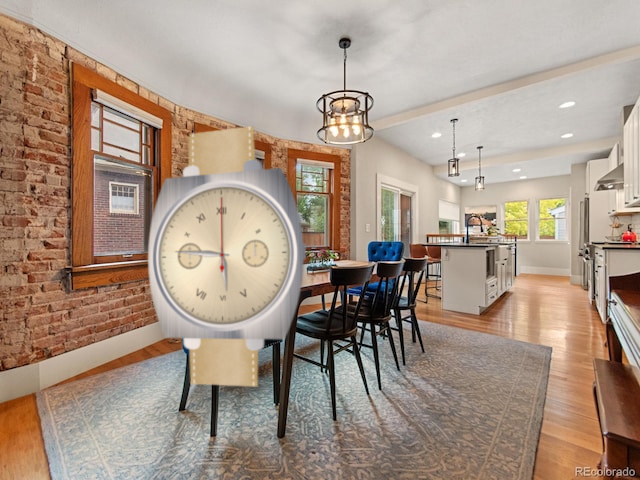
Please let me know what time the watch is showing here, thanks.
5:46
